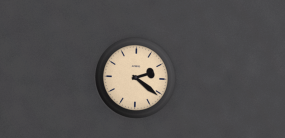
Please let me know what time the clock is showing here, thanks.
2:21
